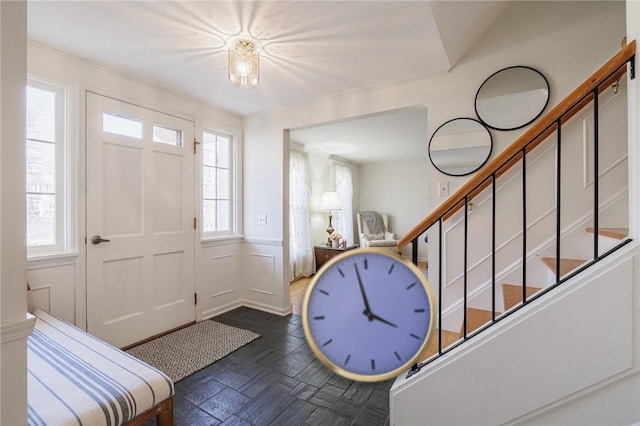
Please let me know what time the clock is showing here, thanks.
3:58
